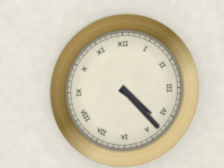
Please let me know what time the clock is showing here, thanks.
4:23
